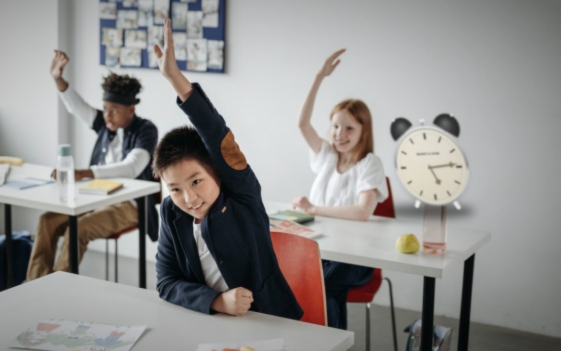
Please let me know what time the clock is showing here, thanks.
5:14
